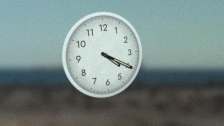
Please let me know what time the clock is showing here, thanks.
4:20
